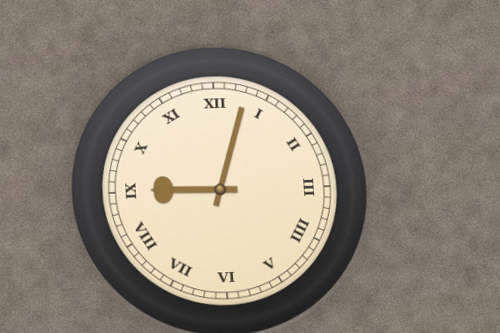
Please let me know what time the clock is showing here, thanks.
9:03
